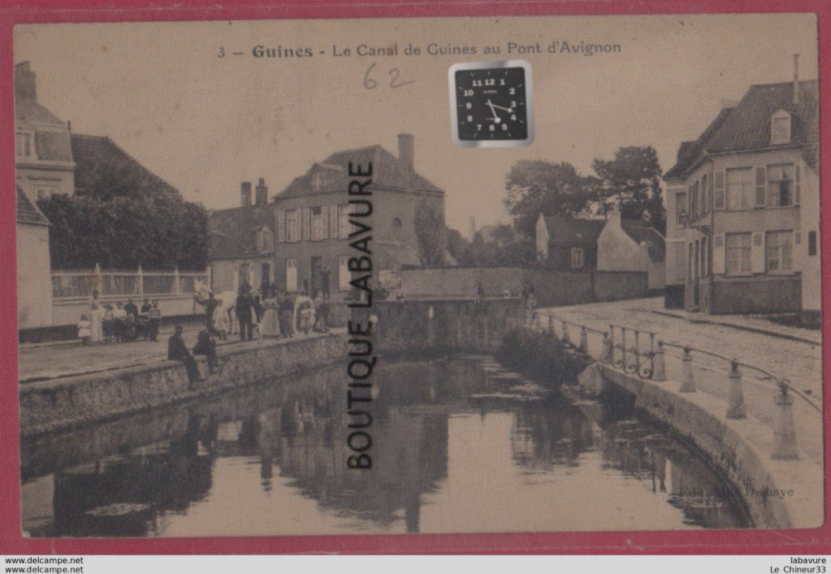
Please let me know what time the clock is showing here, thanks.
5:18
